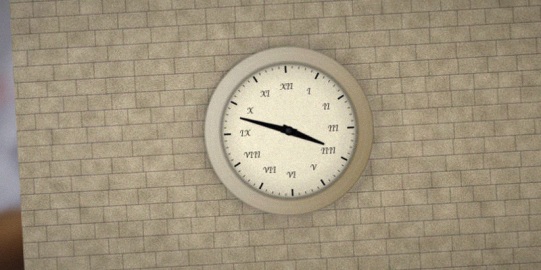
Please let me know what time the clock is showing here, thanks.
3:48
